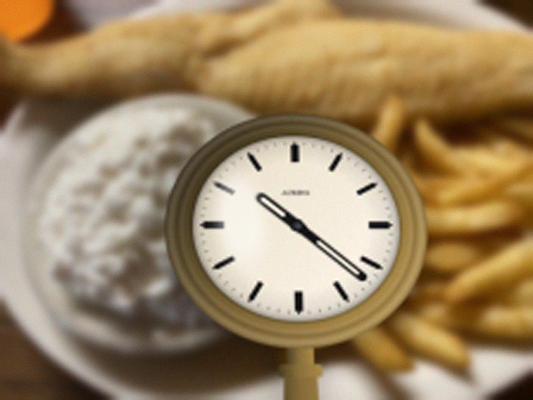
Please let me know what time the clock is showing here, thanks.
10:22
